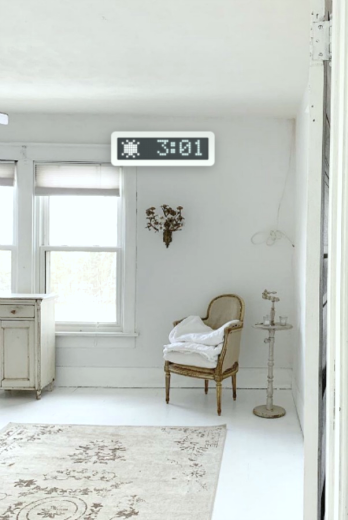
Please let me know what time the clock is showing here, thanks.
3:01
